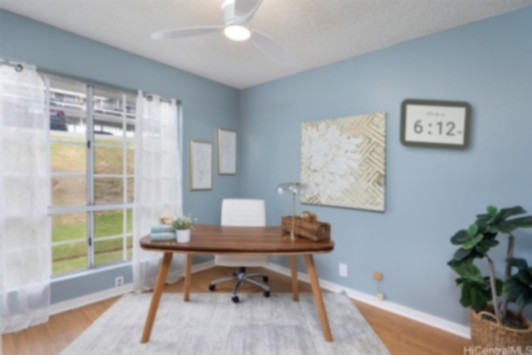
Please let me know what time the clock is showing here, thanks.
6:12
